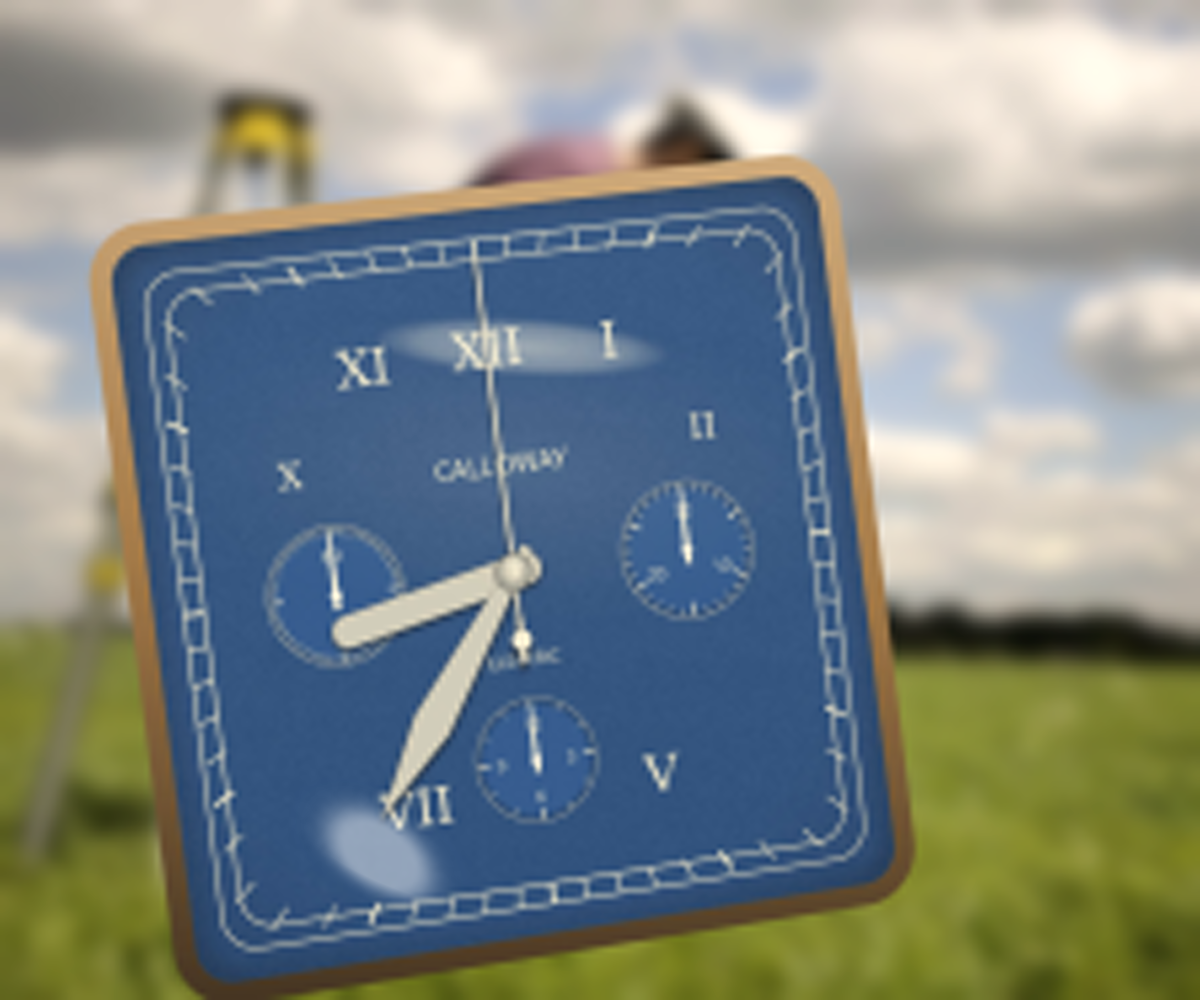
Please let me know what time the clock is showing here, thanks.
8:36
